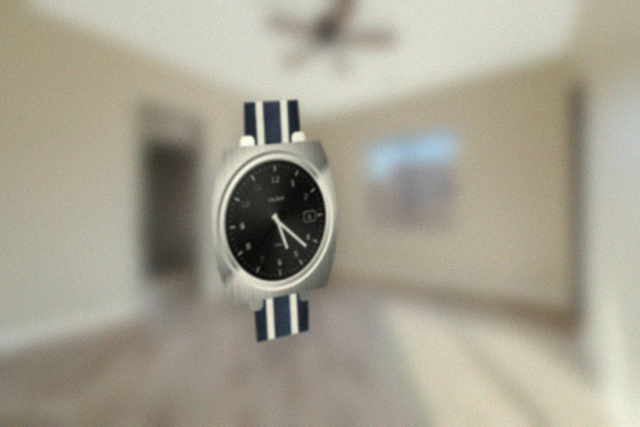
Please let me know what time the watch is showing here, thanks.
5:22
